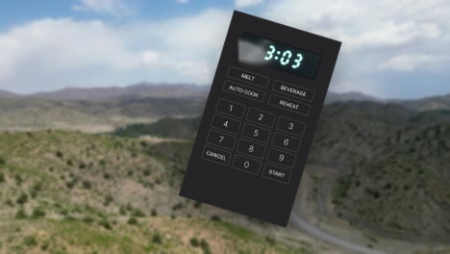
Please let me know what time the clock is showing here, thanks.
3:03
